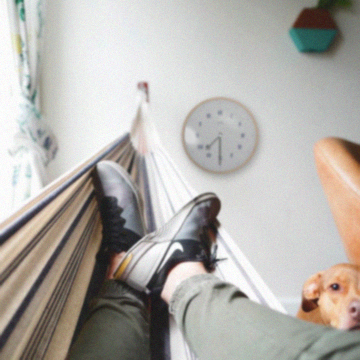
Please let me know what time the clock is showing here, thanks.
7:30
